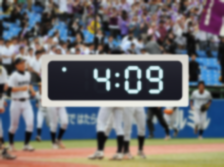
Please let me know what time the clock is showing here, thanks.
4:09
